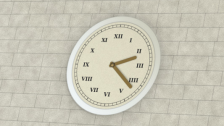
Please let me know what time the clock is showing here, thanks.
2:22
